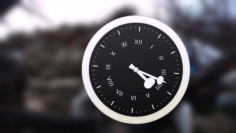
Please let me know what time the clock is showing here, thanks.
4:18
